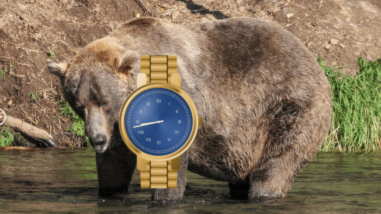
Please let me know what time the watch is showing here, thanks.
8:43
